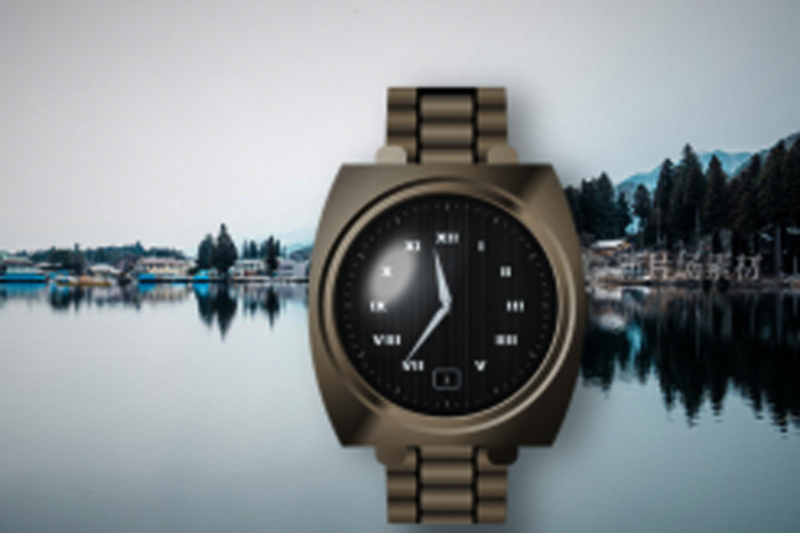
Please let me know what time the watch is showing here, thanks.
11:36
